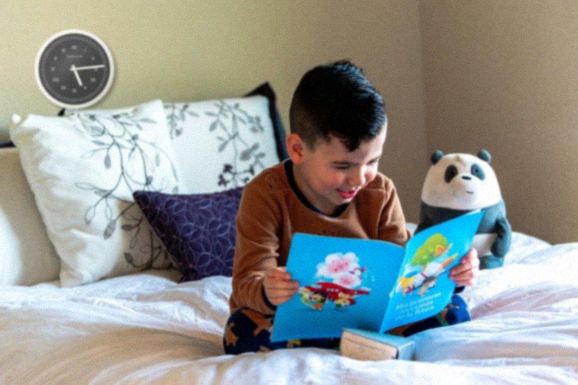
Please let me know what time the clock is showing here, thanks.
5:14
